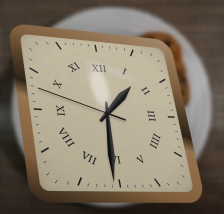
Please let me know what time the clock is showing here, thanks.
1:30:48
